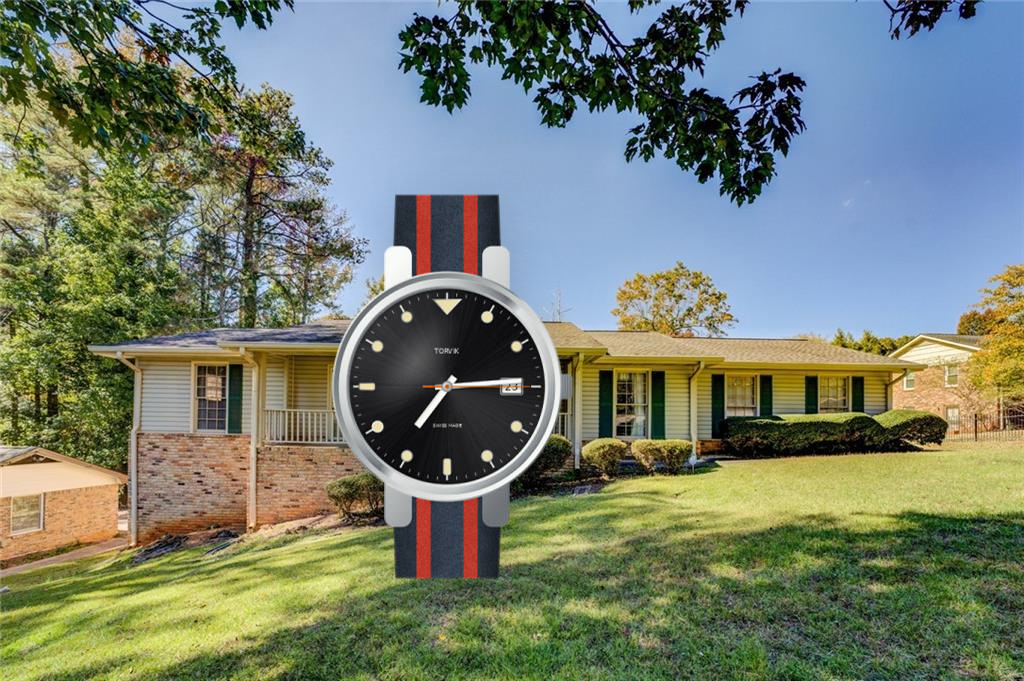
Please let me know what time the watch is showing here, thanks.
7:14:15
